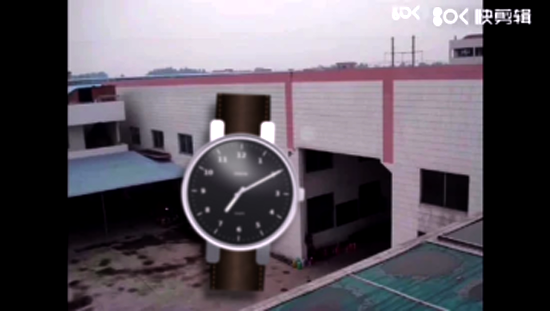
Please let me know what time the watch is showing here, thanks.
7:10
